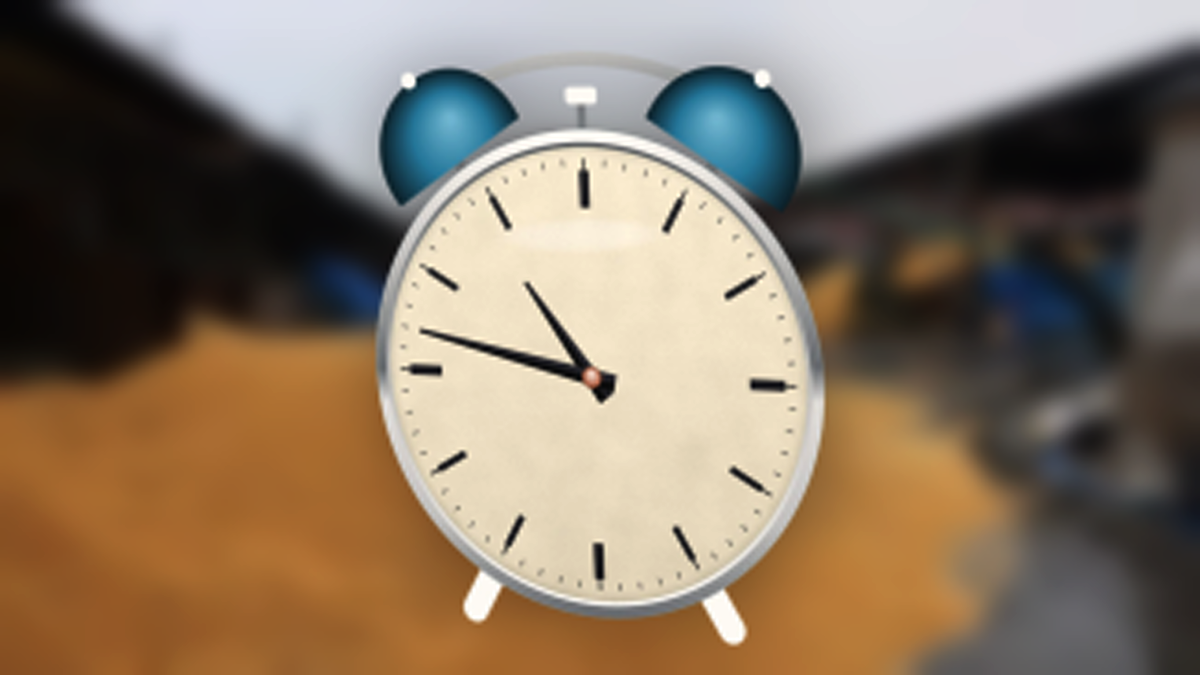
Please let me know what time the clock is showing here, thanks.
10:47
